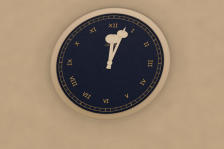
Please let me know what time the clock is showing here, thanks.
12:03
